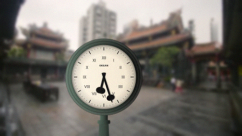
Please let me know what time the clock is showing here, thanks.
6:27
